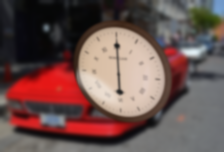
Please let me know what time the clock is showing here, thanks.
6:00
